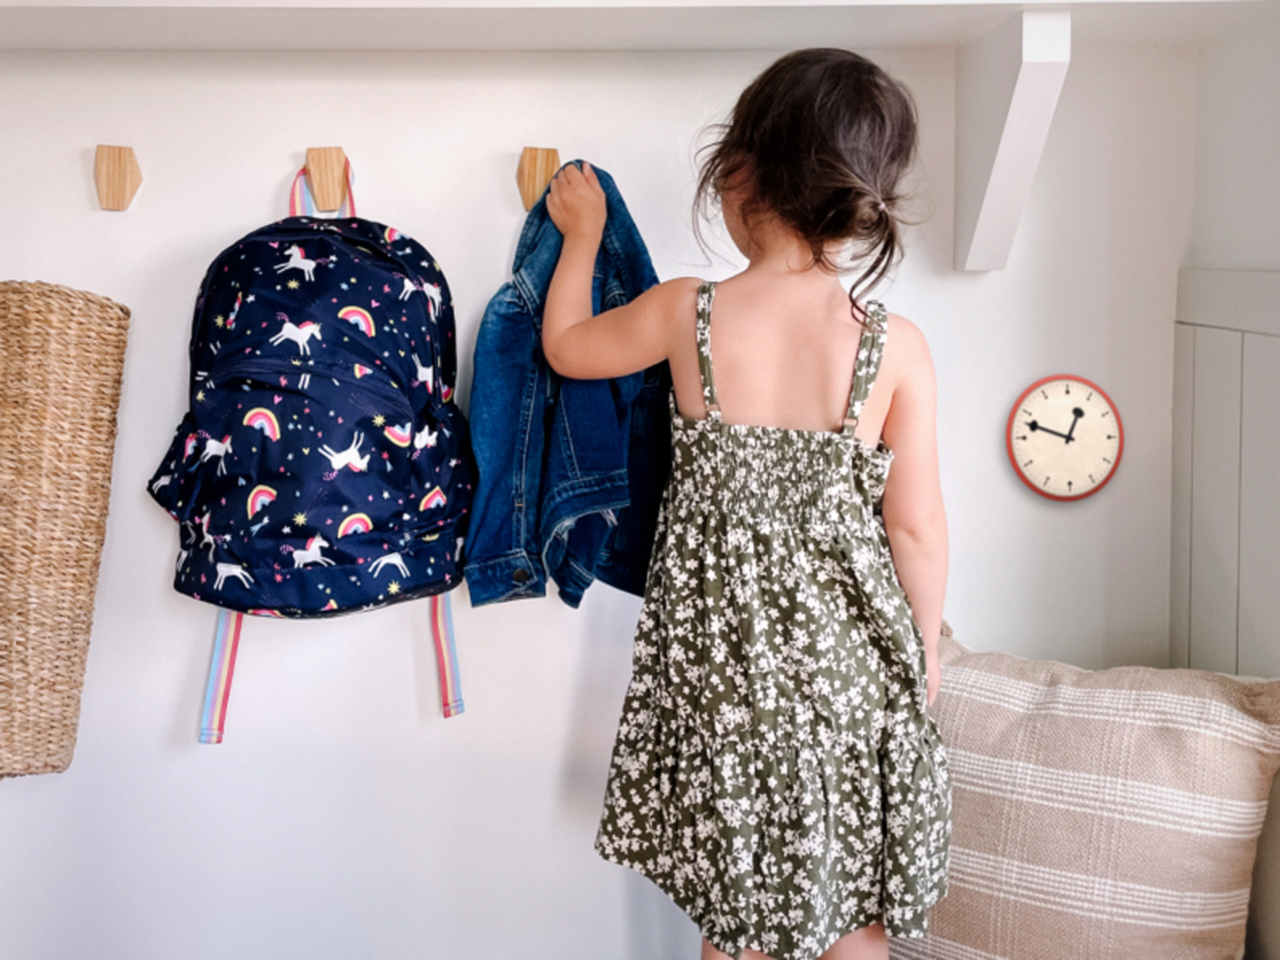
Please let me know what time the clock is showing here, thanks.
12:48
